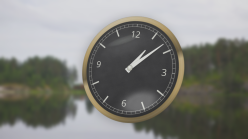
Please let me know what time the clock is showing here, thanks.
1:08
